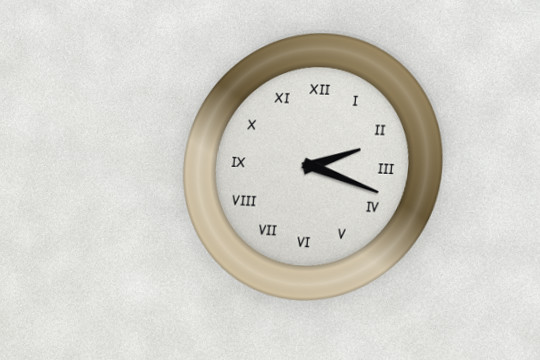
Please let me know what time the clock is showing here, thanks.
2:18
